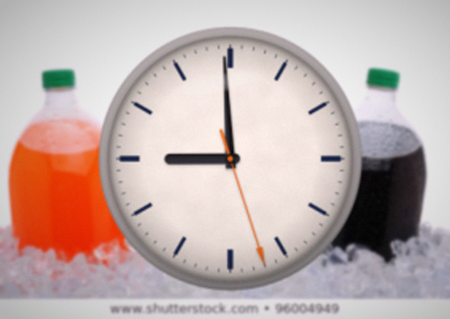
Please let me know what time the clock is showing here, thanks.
8:59:27
